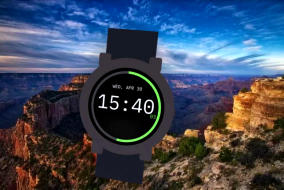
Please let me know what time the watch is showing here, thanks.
15:40
